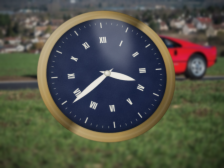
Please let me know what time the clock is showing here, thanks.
3:39
